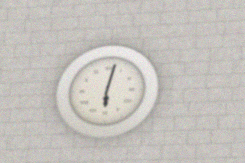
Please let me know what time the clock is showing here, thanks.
6:02
